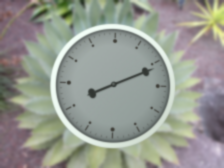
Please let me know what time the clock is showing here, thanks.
8:11
